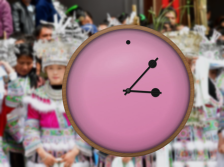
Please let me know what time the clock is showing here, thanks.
3:07
